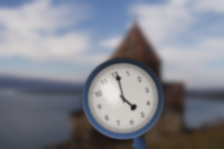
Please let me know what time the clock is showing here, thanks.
5:01
